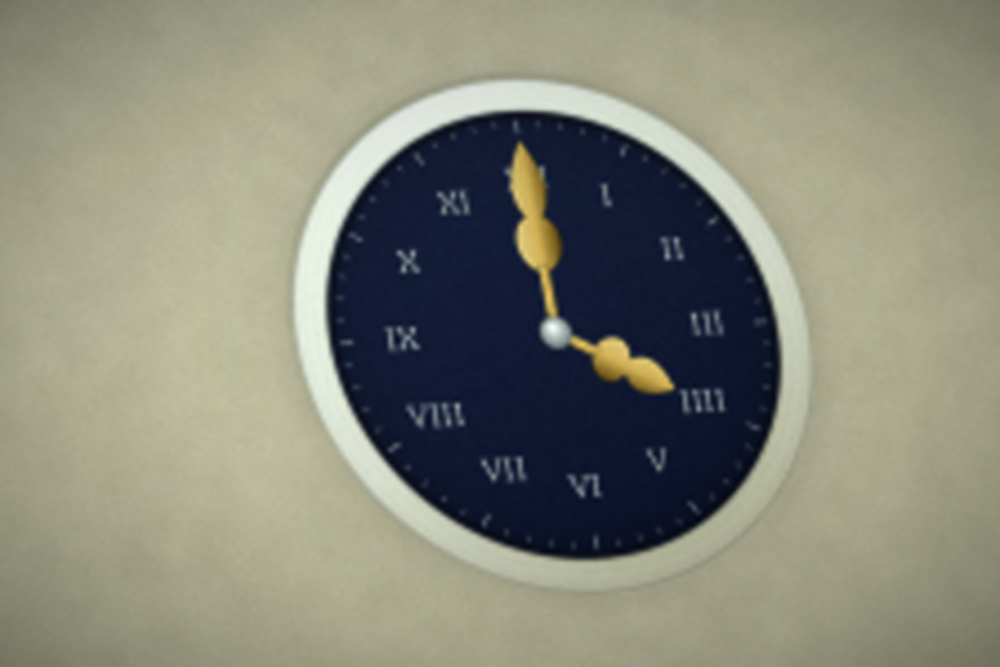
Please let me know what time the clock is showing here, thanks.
4:00
